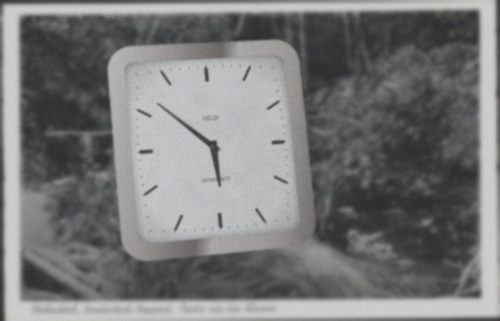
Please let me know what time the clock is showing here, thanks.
5:52
